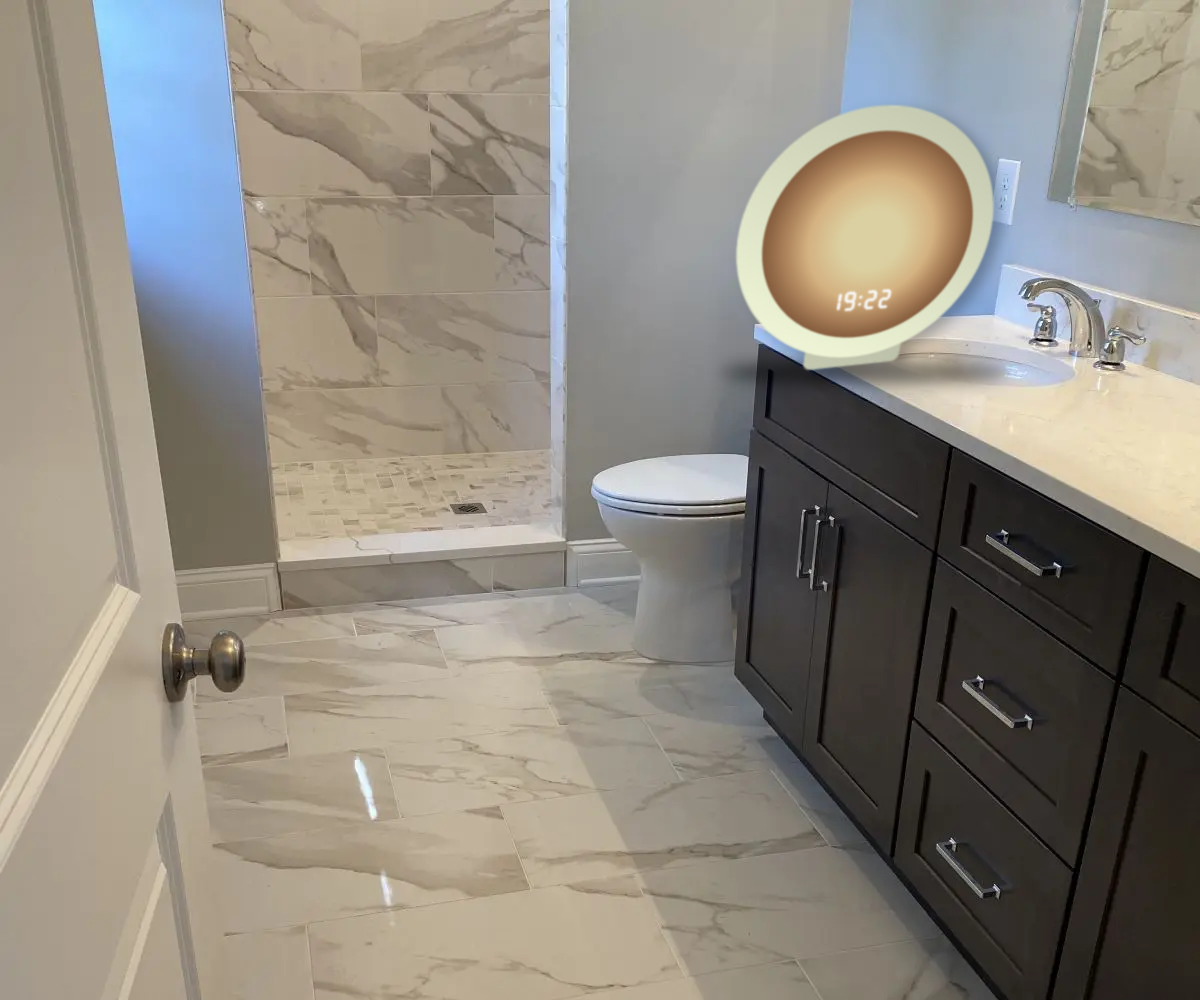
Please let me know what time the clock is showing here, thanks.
19:22
